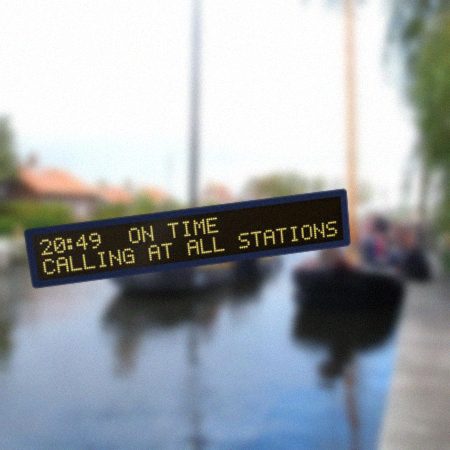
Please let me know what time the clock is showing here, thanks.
20:49
